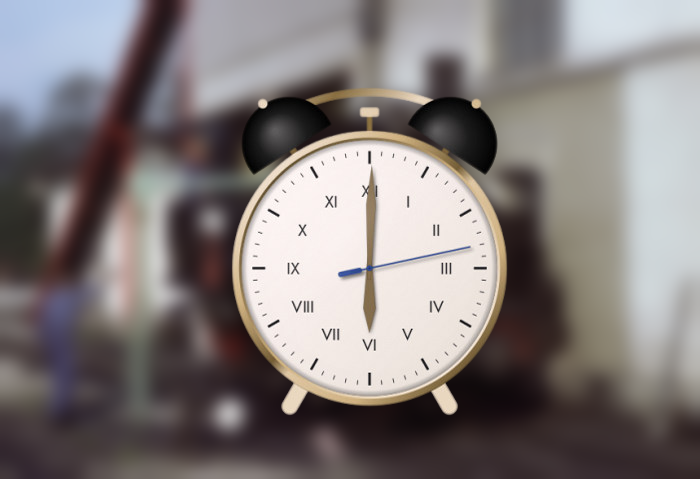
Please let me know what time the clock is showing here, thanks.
6:00:13
